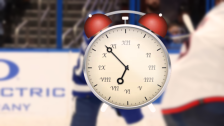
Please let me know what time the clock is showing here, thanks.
6:53
